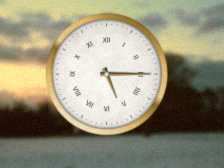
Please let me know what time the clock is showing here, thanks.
5:15
